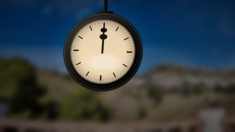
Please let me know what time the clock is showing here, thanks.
12:00
